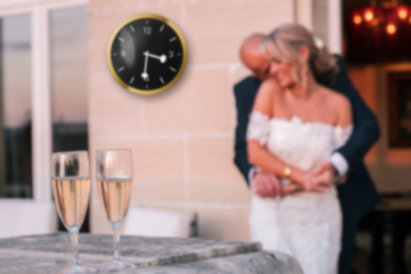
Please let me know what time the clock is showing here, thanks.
3:31
